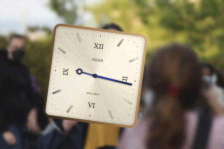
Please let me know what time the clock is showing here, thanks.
9:16
